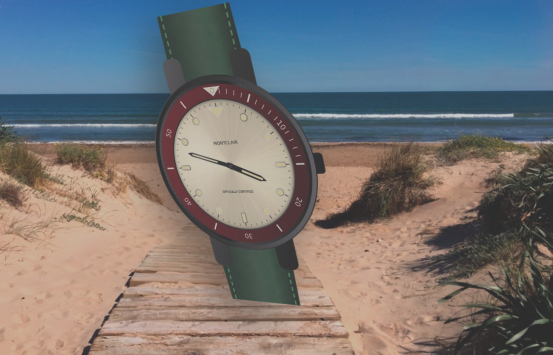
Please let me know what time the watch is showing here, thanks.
3:48
